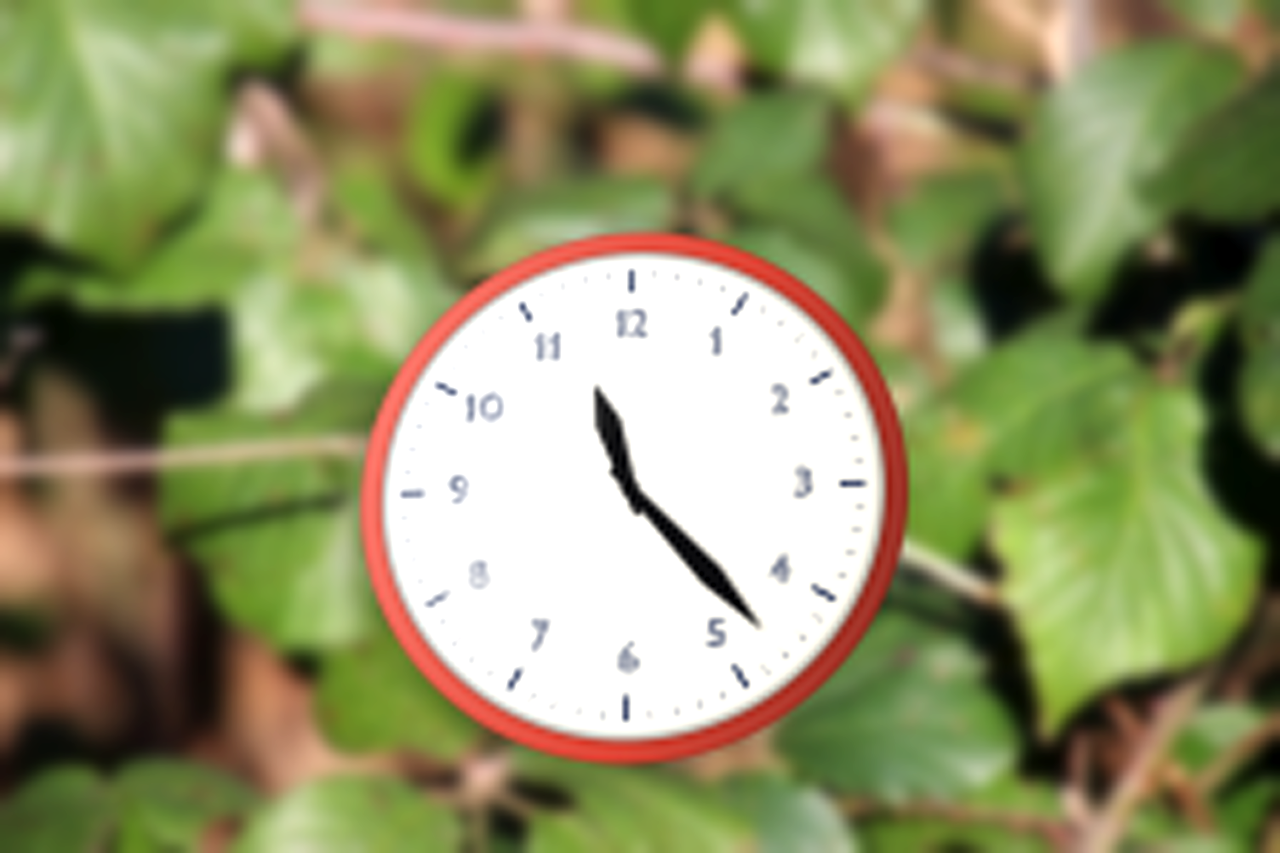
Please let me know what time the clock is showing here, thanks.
11:23
